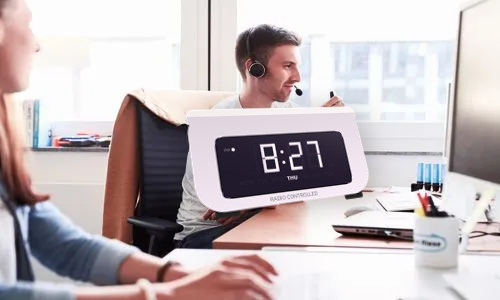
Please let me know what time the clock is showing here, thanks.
8:27
